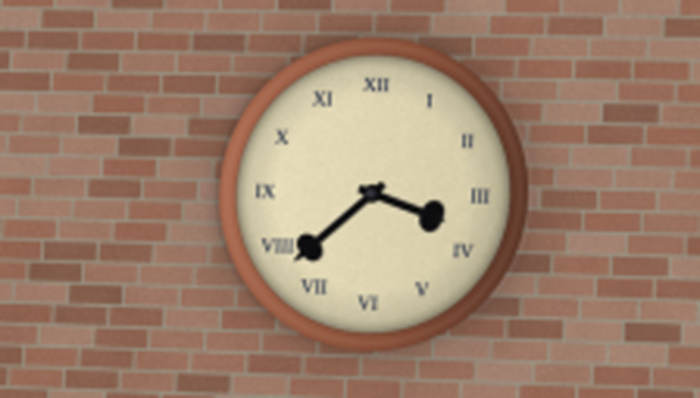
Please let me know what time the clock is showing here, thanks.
3:38
